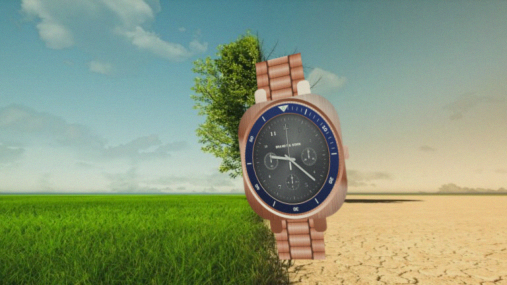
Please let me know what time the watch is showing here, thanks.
9:22
